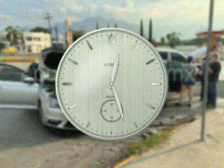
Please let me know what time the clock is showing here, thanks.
12:27
